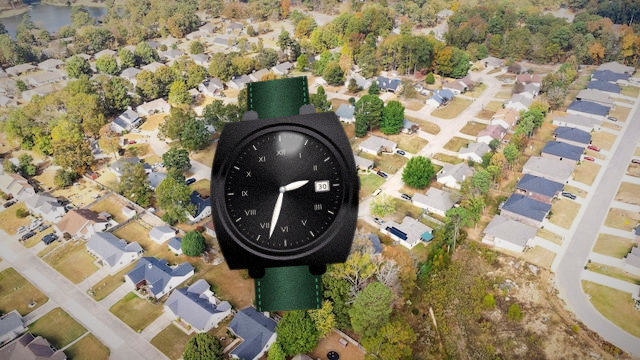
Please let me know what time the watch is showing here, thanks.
2:33
